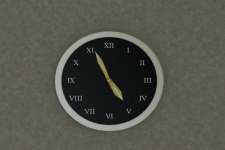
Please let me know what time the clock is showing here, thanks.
4:56
